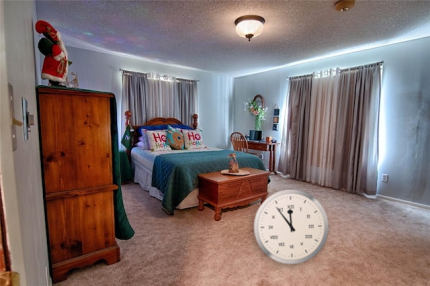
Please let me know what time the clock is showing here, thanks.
11:54
